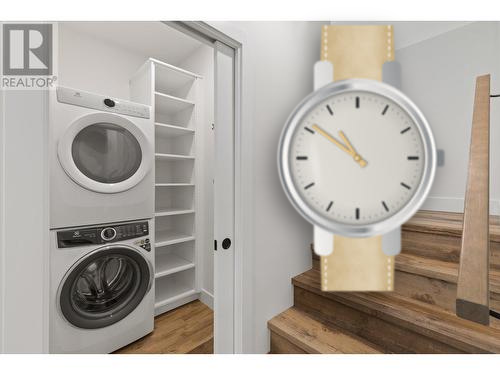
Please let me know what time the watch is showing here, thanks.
10:51
